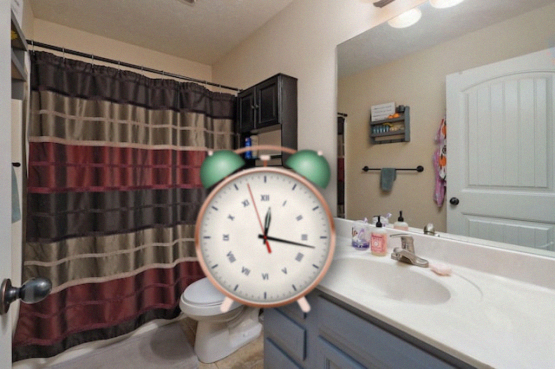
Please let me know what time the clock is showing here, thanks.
12:16:57
